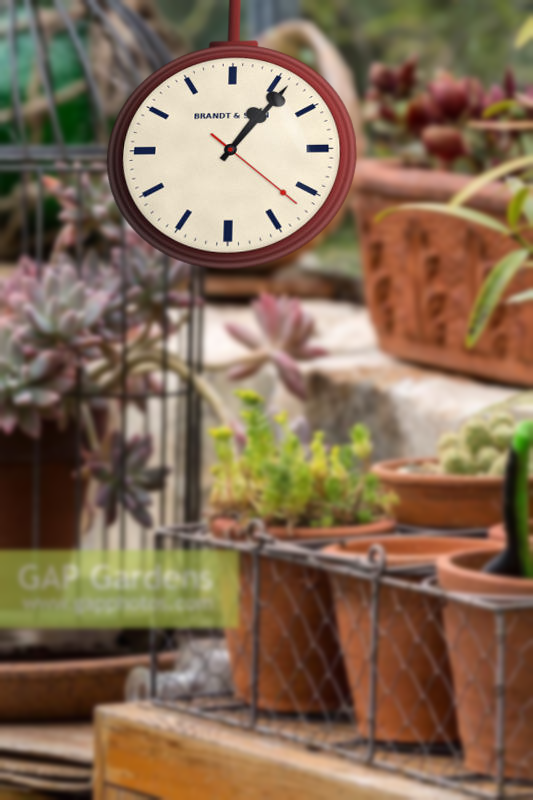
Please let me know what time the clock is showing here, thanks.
1:06:22
